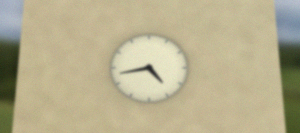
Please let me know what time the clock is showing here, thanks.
4:43
